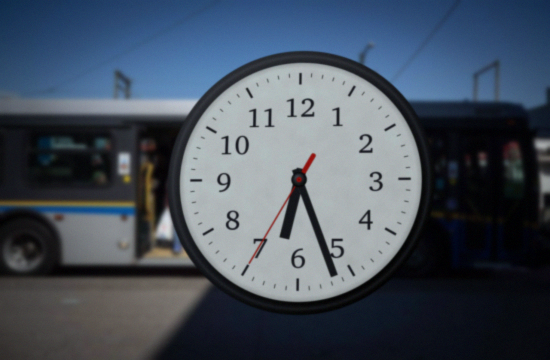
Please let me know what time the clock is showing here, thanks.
6:26:35
